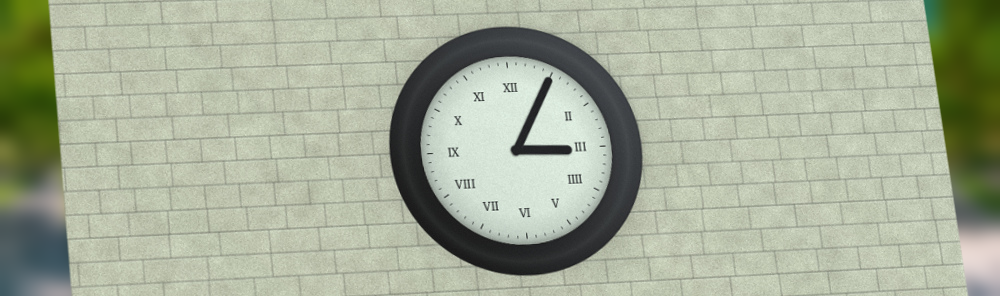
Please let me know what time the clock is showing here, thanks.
3:05
